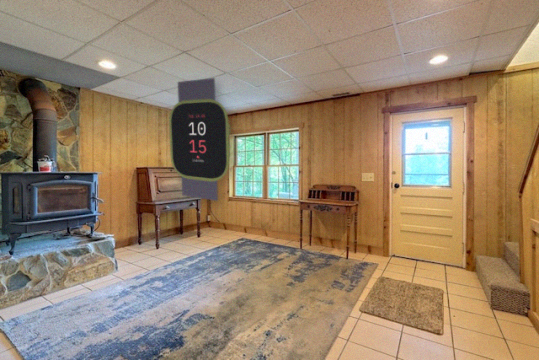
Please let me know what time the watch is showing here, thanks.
10:15
